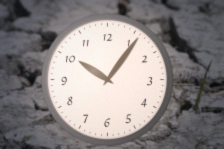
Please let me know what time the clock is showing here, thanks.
10:06
